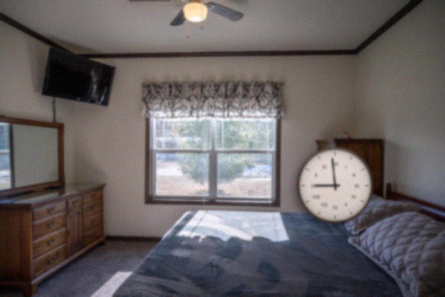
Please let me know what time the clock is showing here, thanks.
8:59
